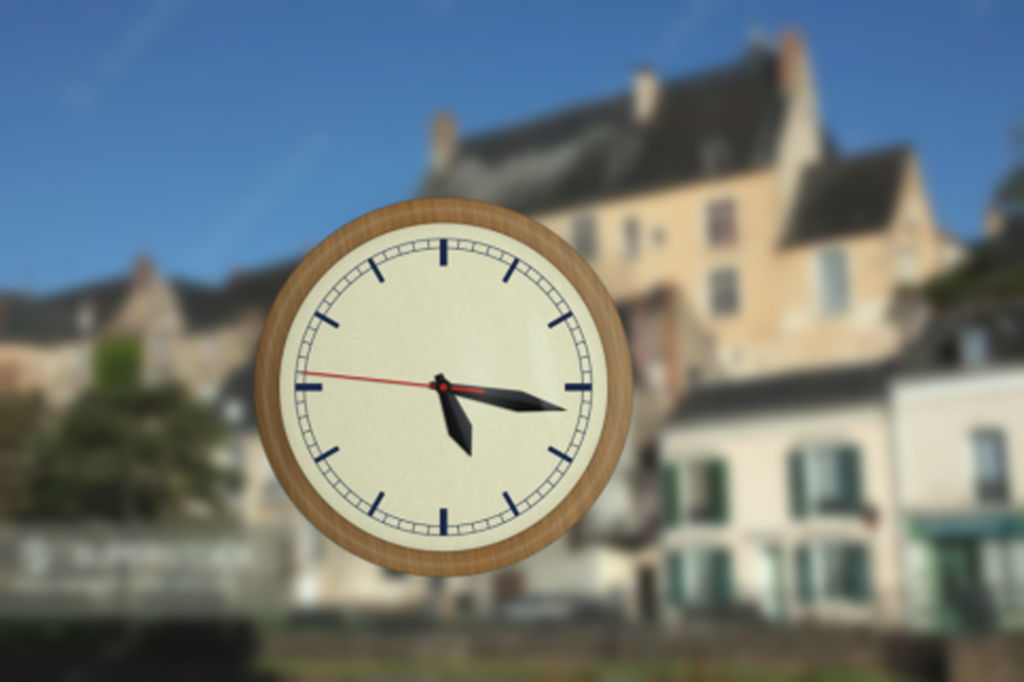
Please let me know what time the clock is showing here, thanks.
5:16:46
